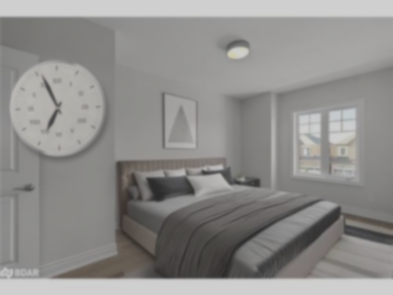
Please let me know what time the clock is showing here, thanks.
6:56
